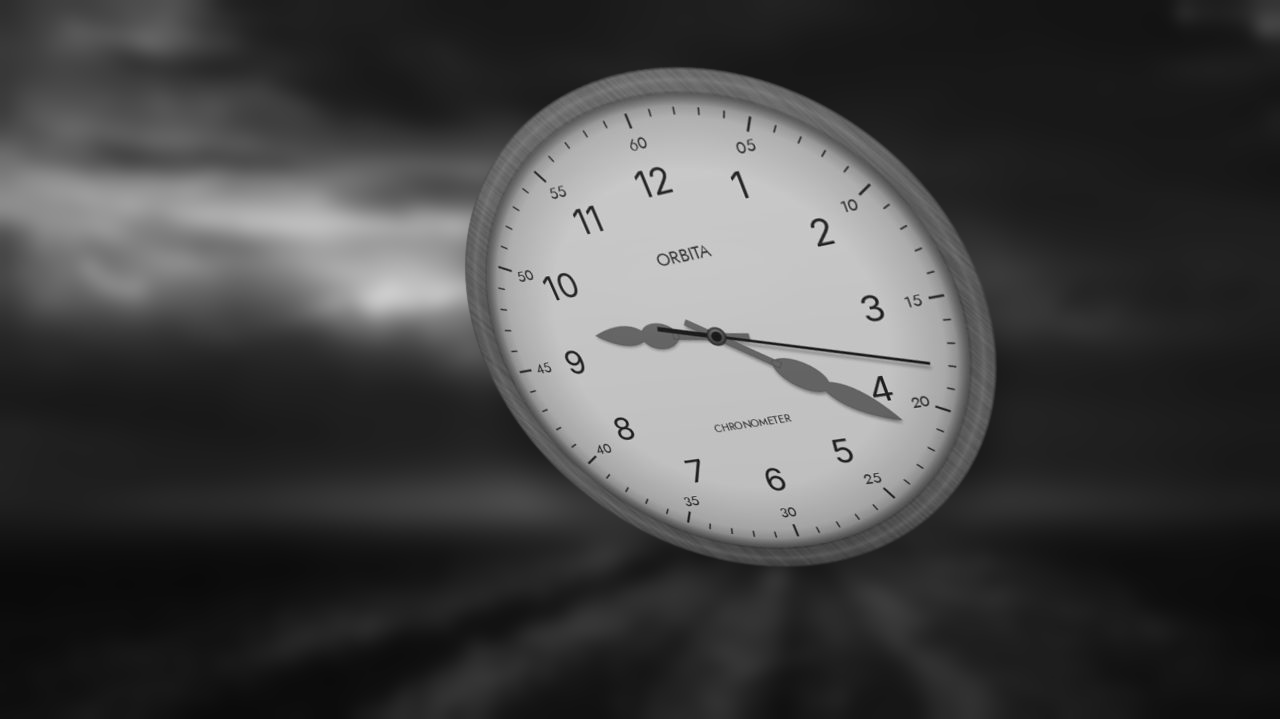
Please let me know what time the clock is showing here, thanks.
9:21:18
